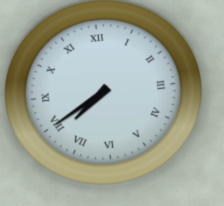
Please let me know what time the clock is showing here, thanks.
7:40
